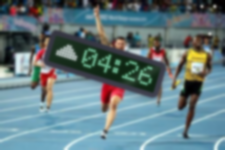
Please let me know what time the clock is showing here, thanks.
4:26
